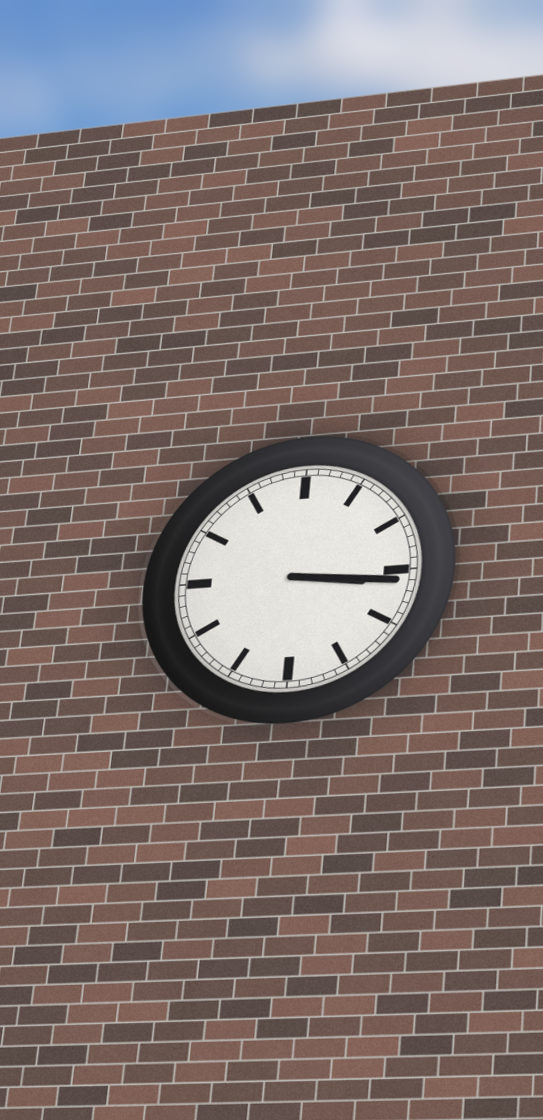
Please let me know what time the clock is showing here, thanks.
3:16
